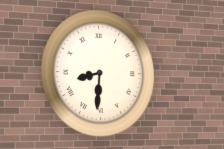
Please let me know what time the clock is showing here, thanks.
8:31
